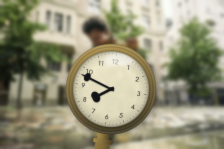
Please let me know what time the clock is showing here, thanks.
7:48
